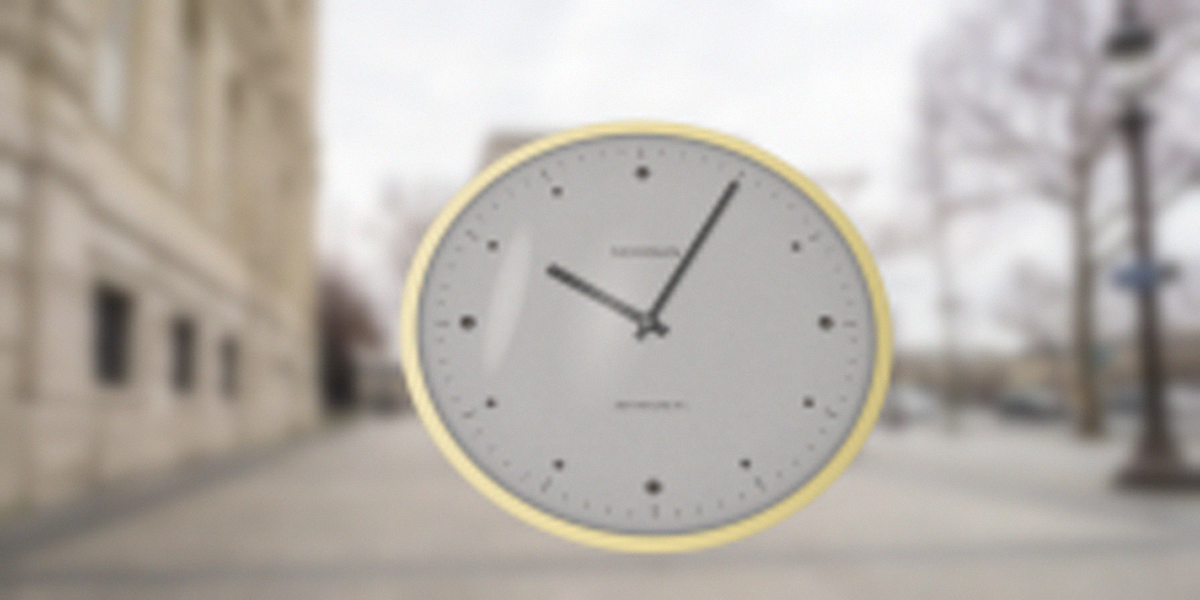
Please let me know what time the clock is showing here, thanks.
10:05
